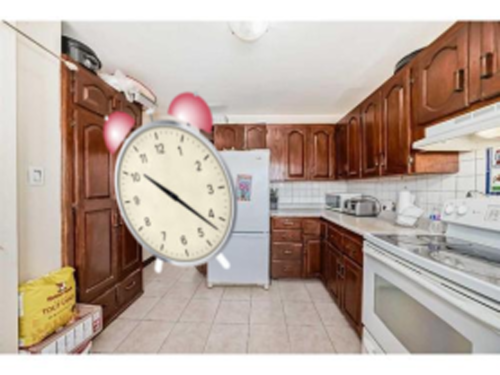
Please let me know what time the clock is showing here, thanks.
10:22
